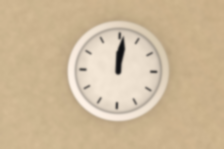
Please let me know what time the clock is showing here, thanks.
12:01
